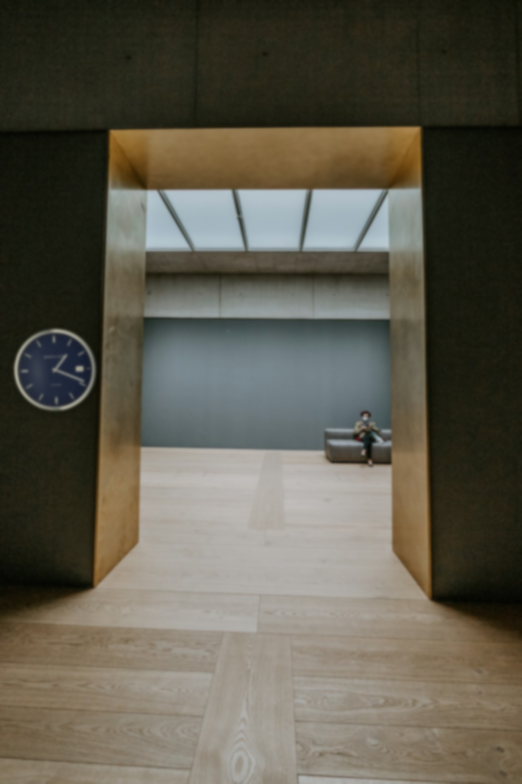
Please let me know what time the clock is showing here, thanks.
1:19
